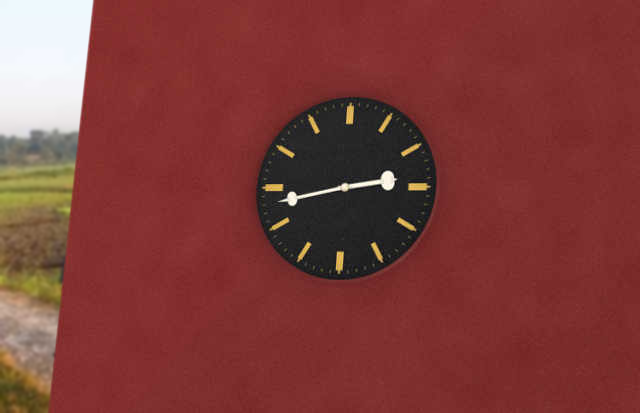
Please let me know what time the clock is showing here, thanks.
2:43
